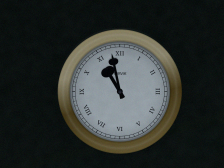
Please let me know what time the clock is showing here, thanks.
10:58
